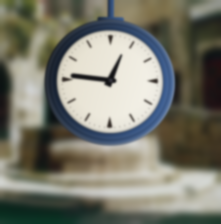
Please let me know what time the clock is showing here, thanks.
12:46
